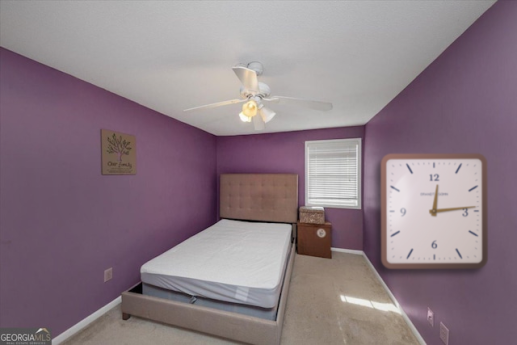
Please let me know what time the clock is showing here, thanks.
12:14
